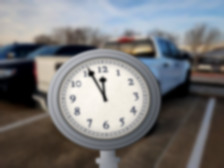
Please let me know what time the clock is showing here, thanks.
11:56
